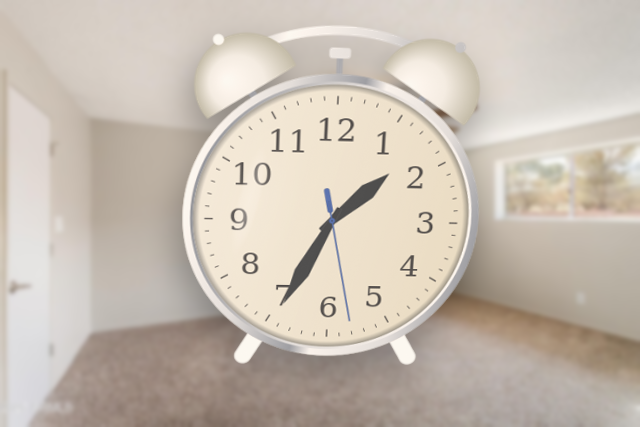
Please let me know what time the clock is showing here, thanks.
1:34:28
